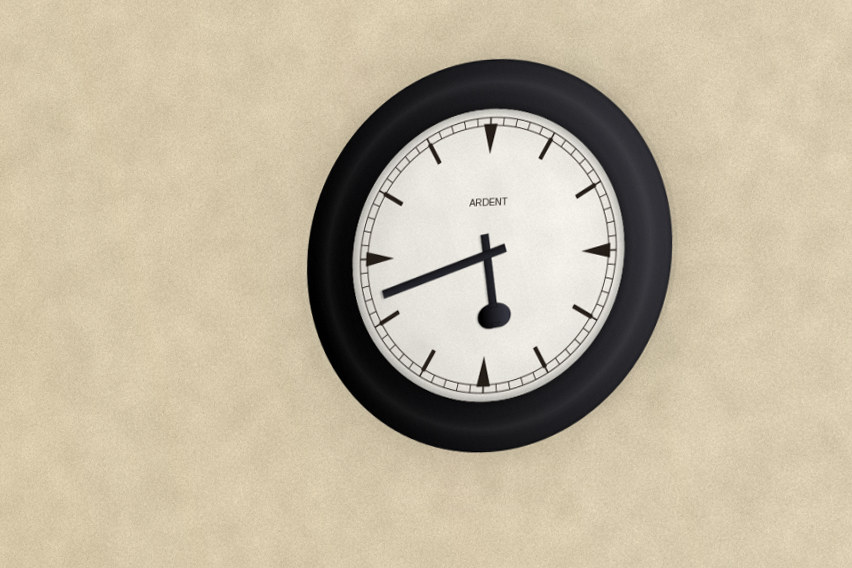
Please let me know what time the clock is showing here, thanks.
5:42
